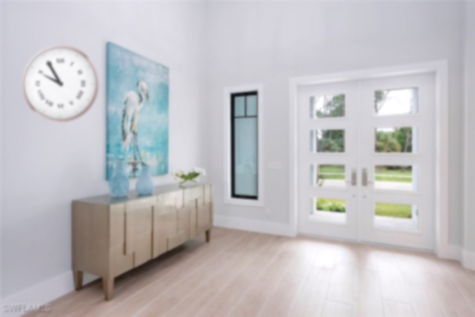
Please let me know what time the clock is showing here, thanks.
9:55
